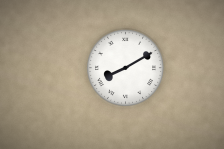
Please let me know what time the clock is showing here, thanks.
8:10
